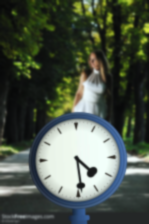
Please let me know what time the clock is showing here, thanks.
4:29
